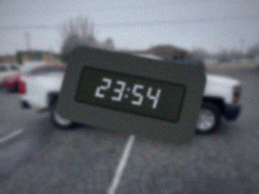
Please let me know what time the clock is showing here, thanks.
23:54
